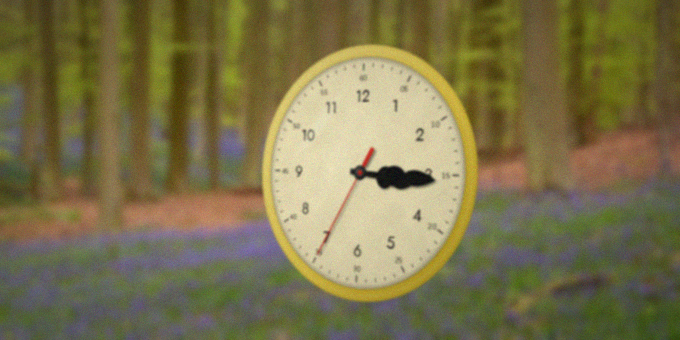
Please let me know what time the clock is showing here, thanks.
3:15:35
